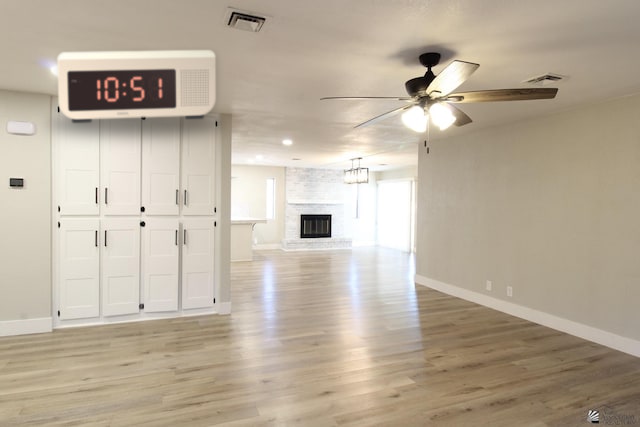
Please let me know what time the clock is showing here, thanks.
10:51
